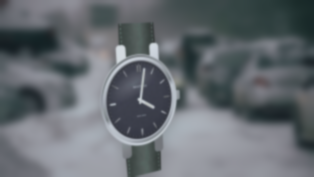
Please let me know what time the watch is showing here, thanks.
4:02
